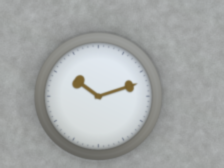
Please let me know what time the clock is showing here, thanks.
10:12
